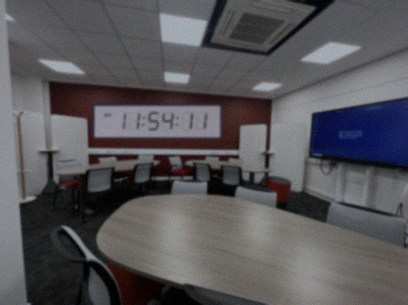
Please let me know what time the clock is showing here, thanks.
11:54:11
